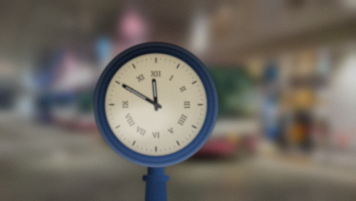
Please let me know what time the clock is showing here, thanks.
11:50
